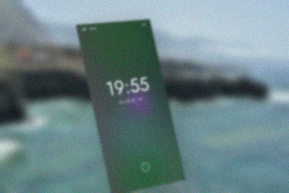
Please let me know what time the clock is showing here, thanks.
19:55
